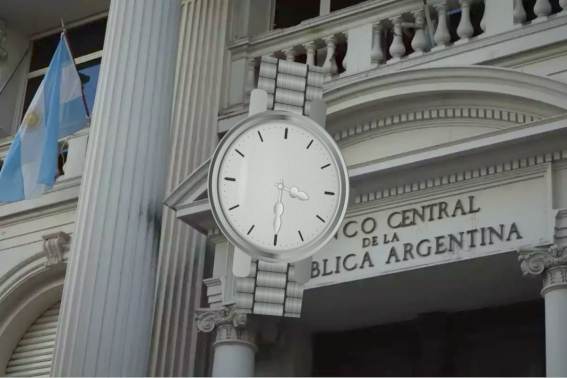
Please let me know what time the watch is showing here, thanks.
3:30
